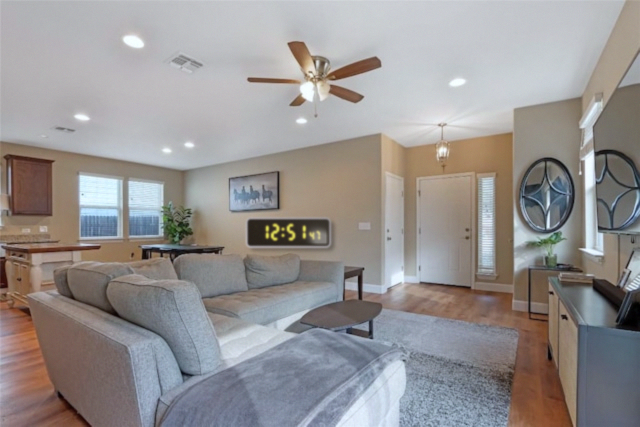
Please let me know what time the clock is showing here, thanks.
12:51
